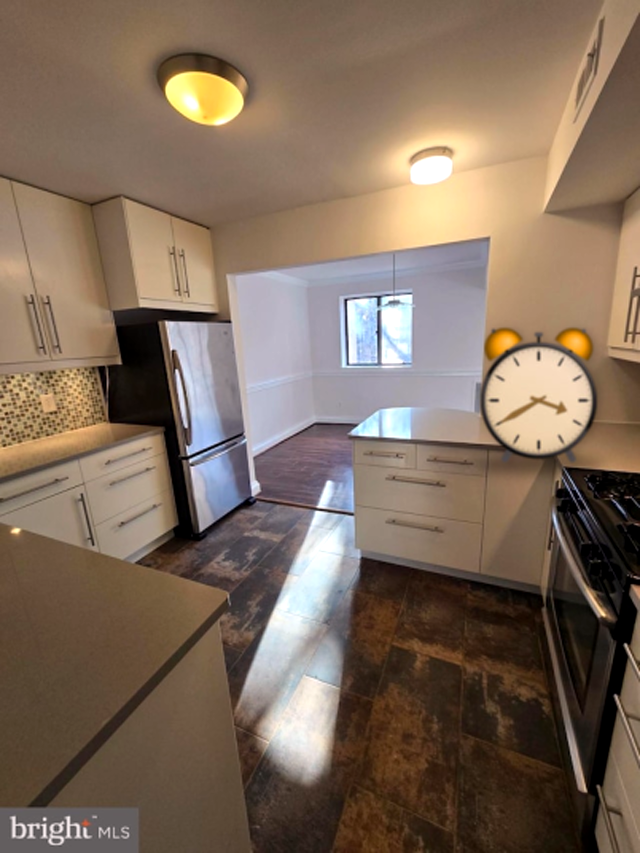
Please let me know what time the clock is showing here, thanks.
3:40
